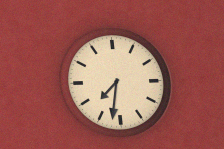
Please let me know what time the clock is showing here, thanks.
7:32
